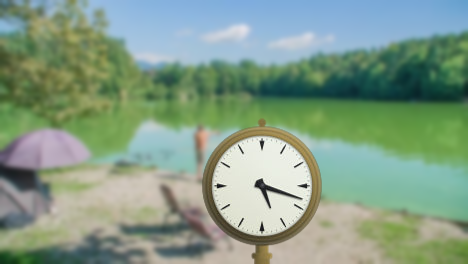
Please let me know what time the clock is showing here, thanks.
5:18
